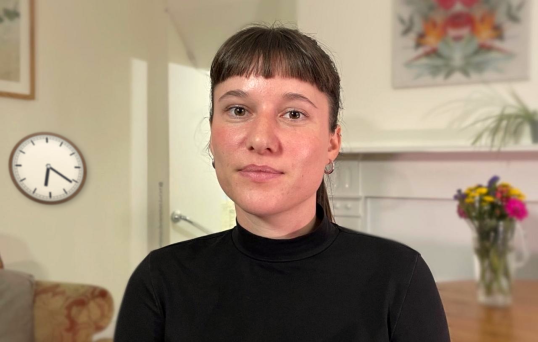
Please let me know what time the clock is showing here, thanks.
6:21
